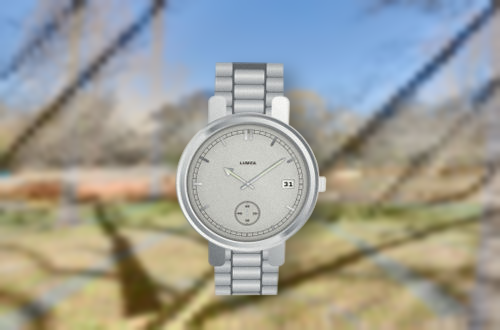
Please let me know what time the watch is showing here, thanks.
10:09
